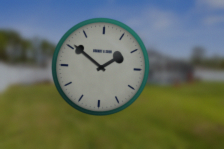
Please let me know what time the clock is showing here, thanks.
1:51
